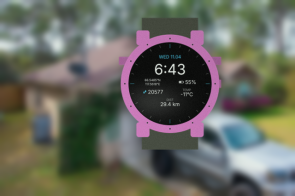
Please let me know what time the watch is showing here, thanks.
6:43
